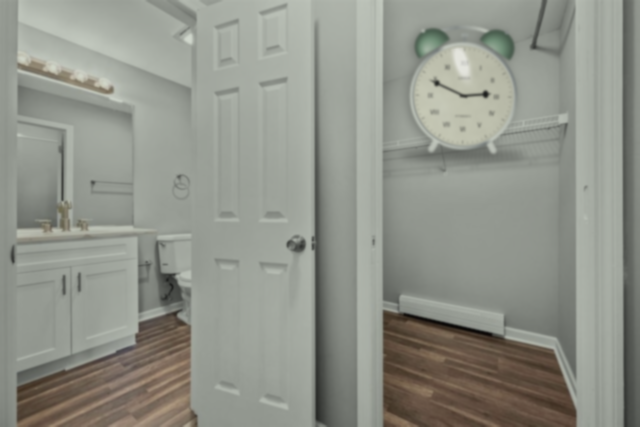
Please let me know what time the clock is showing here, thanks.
2:49
